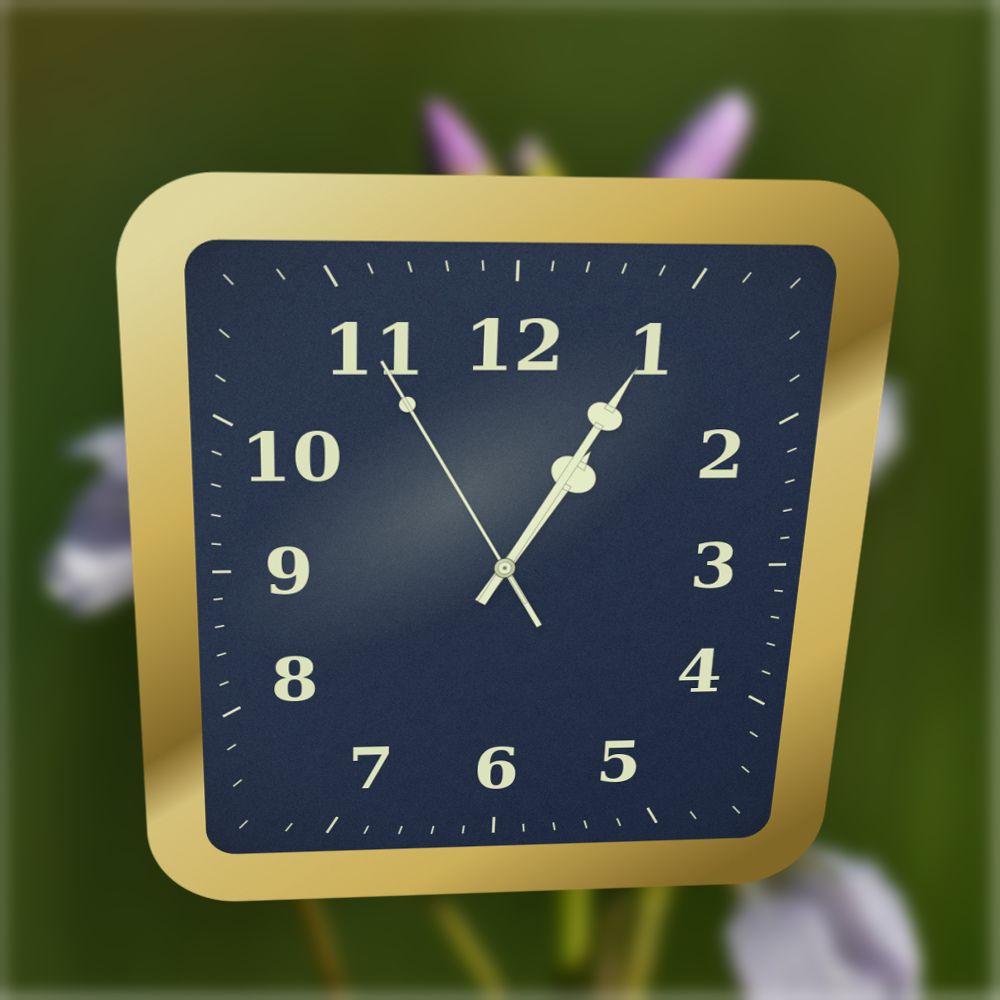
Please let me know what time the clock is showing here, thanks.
1:04:55
